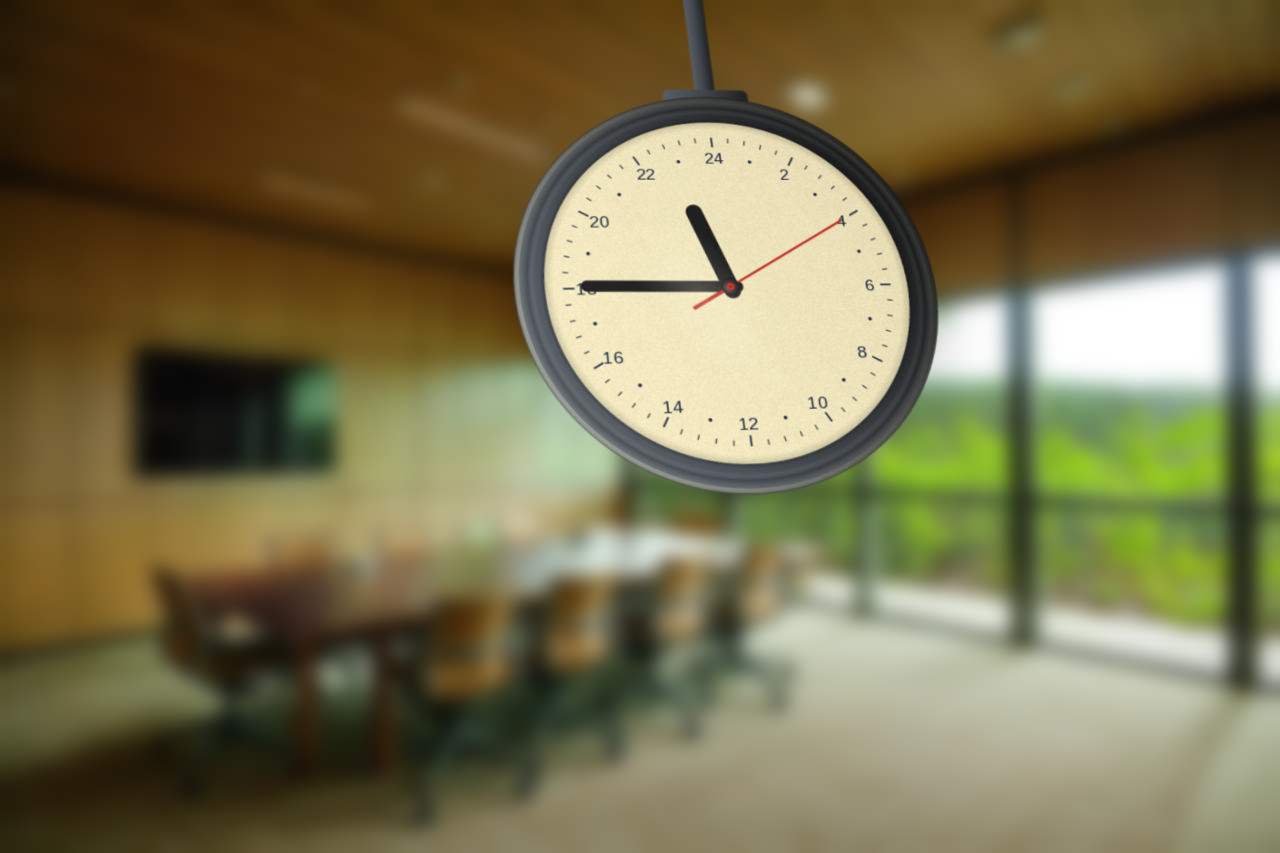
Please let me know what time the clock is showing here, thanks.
22:45:10
